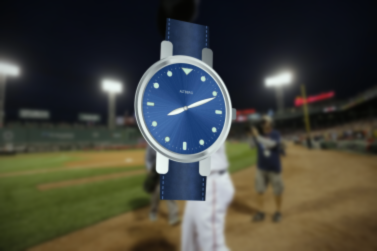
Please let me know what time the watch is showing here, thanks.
8:11
